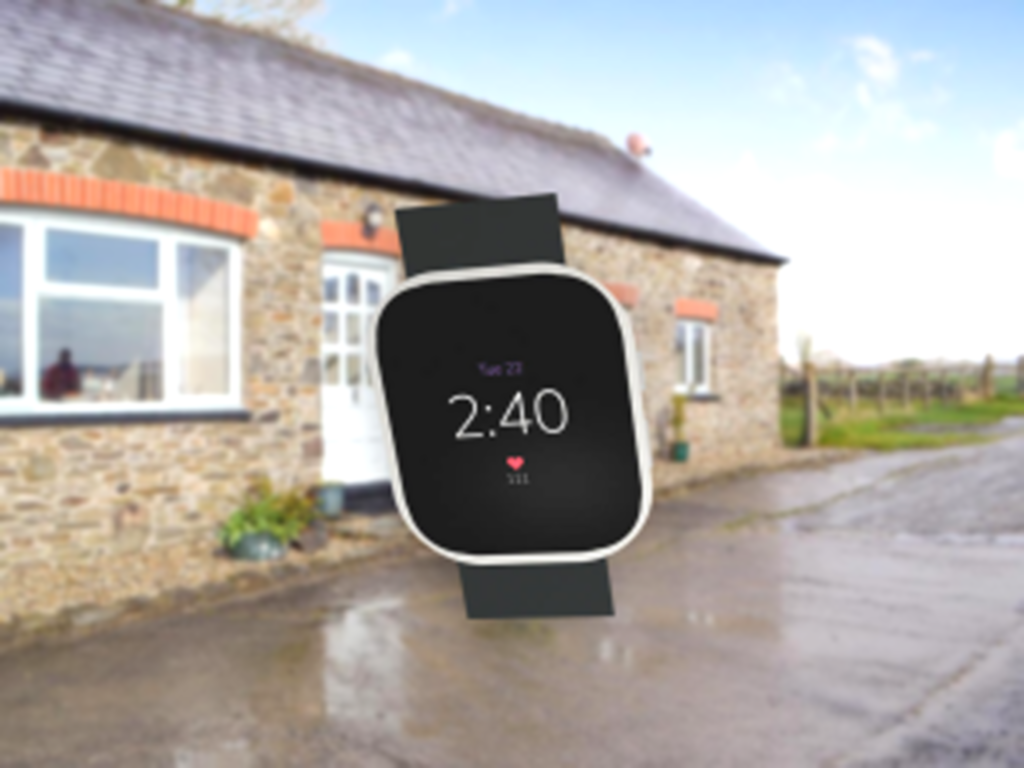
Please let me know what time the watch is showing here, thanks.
2:40
